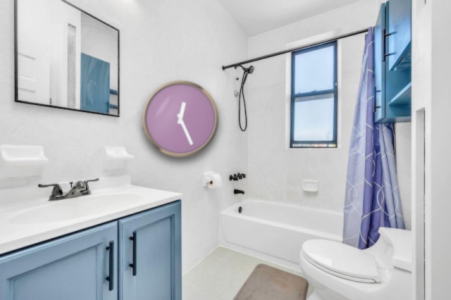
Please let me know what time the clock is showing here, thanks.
12:26
